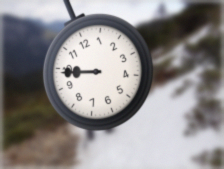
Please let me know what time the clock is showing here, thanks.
9:49
